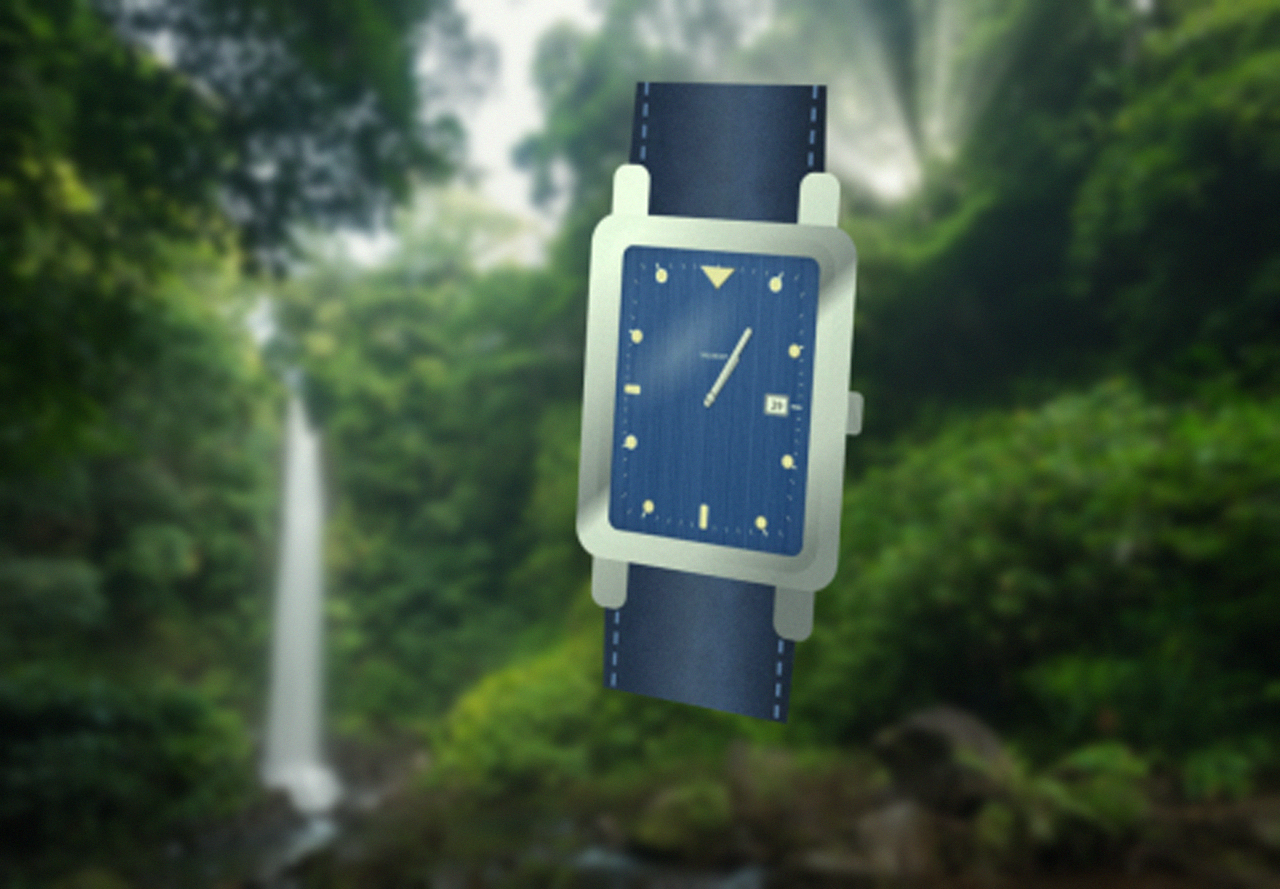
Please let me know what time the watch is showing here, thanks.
1:05
